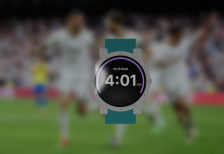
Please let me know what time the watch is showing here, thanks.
4:01
